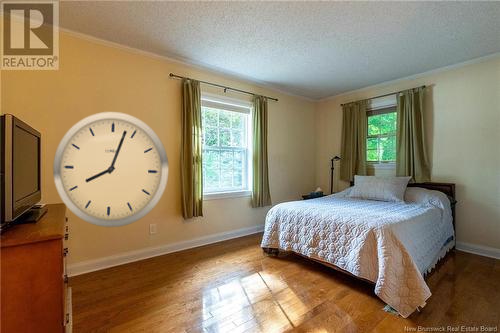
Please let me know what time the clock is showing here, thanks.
8:03
